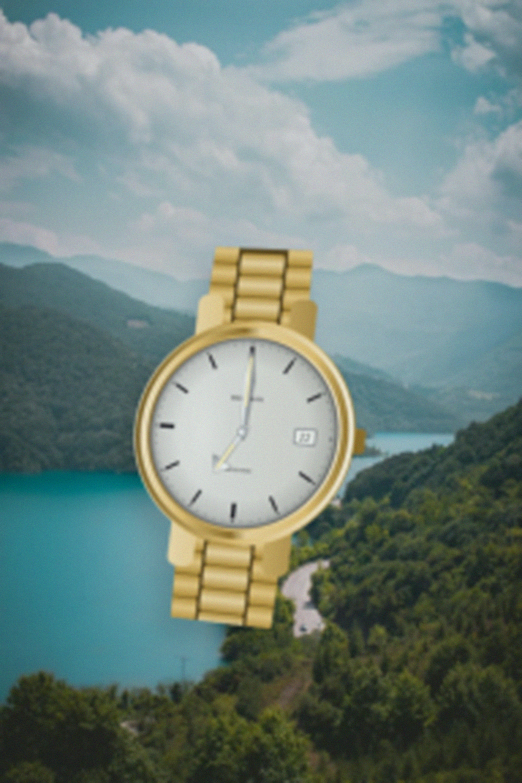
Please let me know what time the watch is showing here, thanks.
7:00
